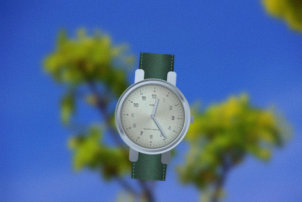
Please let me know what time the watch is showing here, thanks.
12:24
